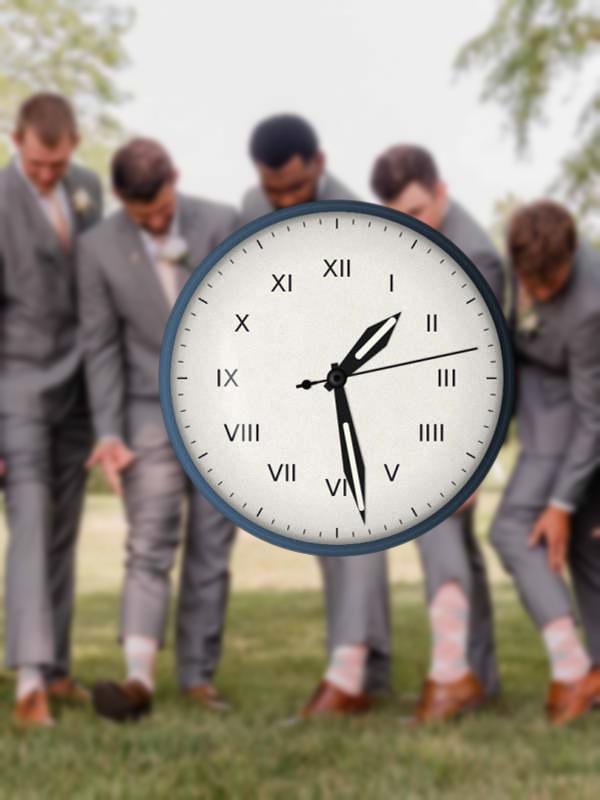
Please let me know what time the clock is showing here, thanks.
1:28:13
